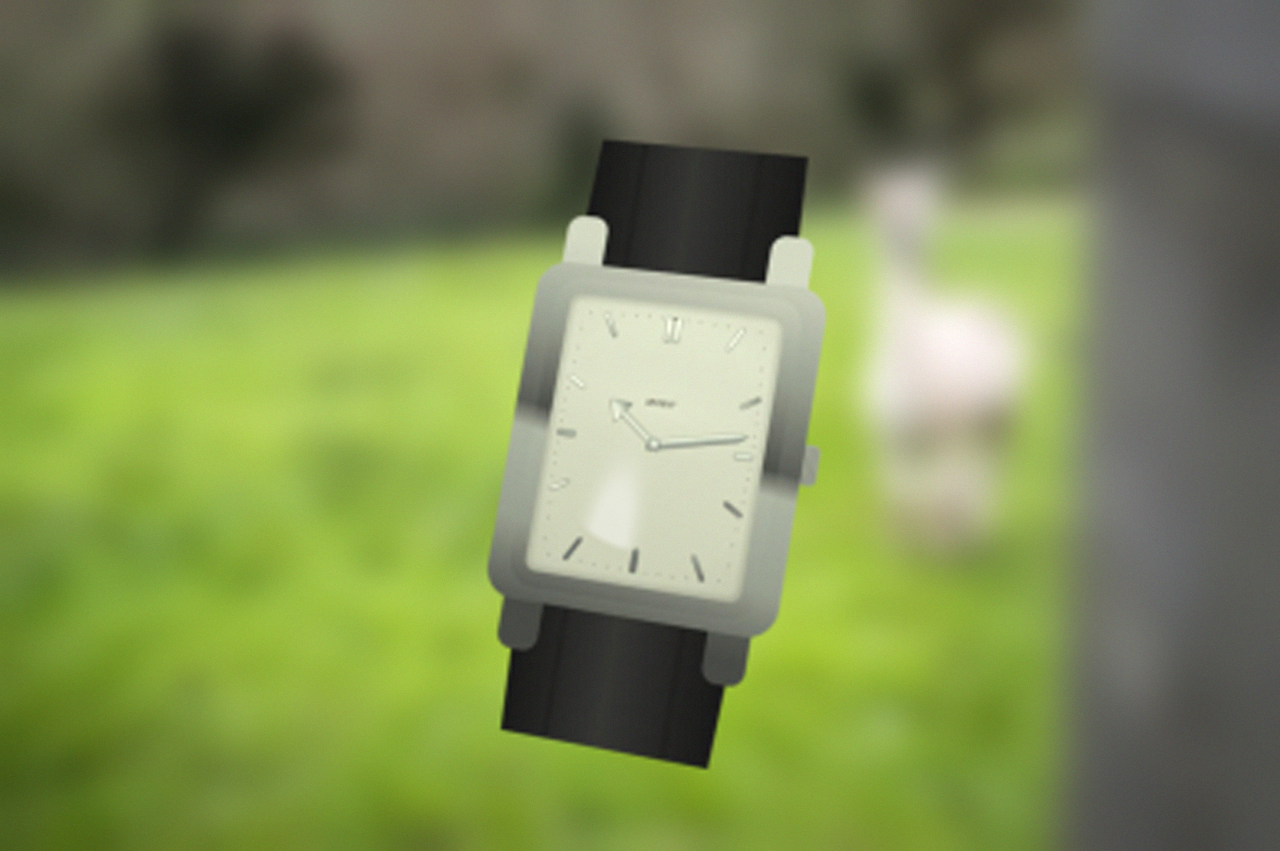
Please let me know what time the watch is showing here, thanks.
10:13
